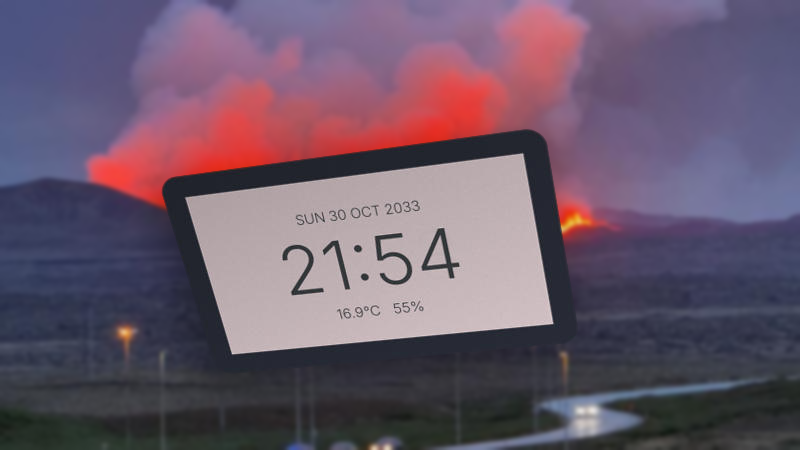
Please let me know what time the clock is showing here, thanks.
21:54
